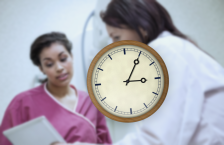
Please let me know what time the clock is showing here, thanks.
3:05
